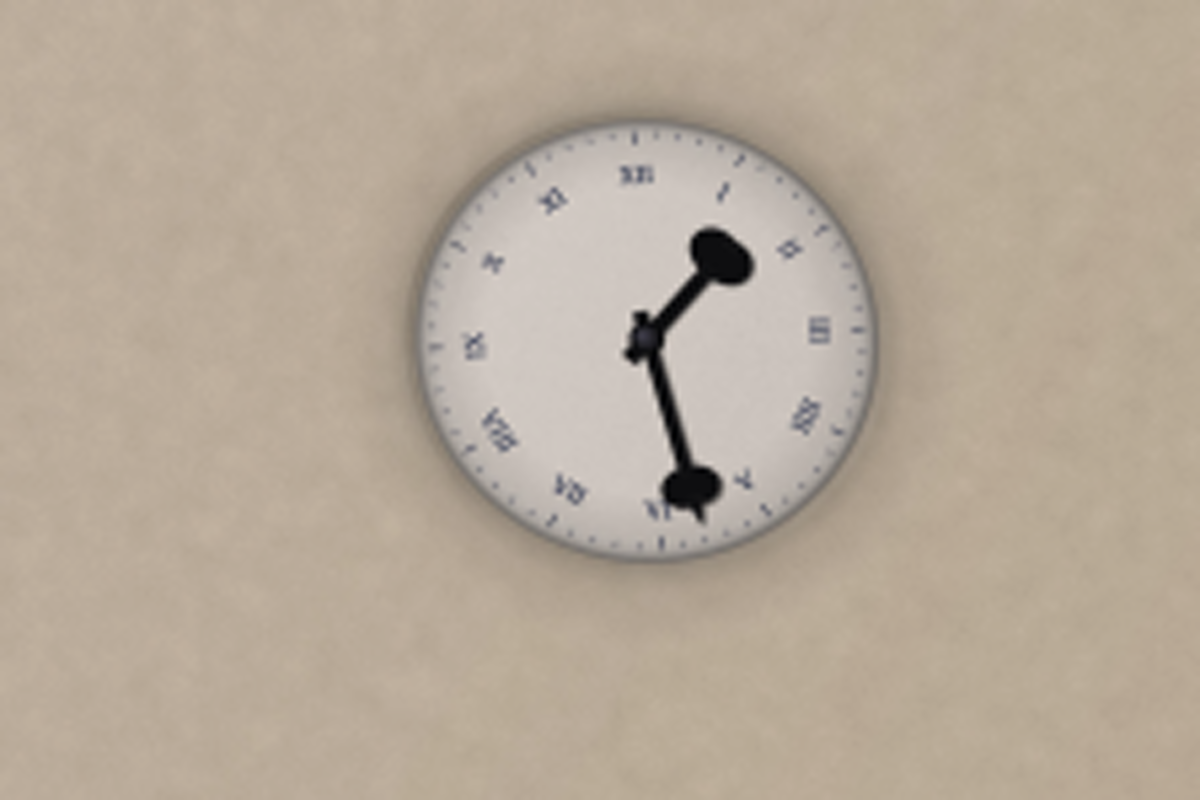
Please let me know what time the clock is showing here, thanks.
1:28
